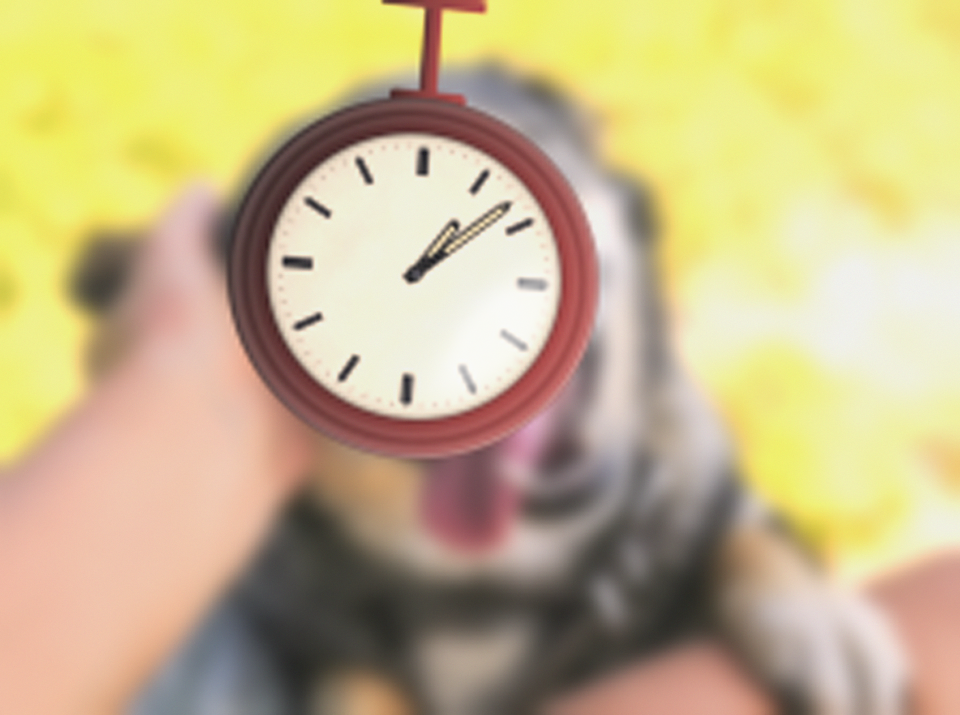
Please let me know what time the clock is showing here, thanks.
1:08
